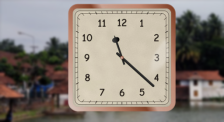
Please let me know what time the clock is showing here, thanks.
11:22
